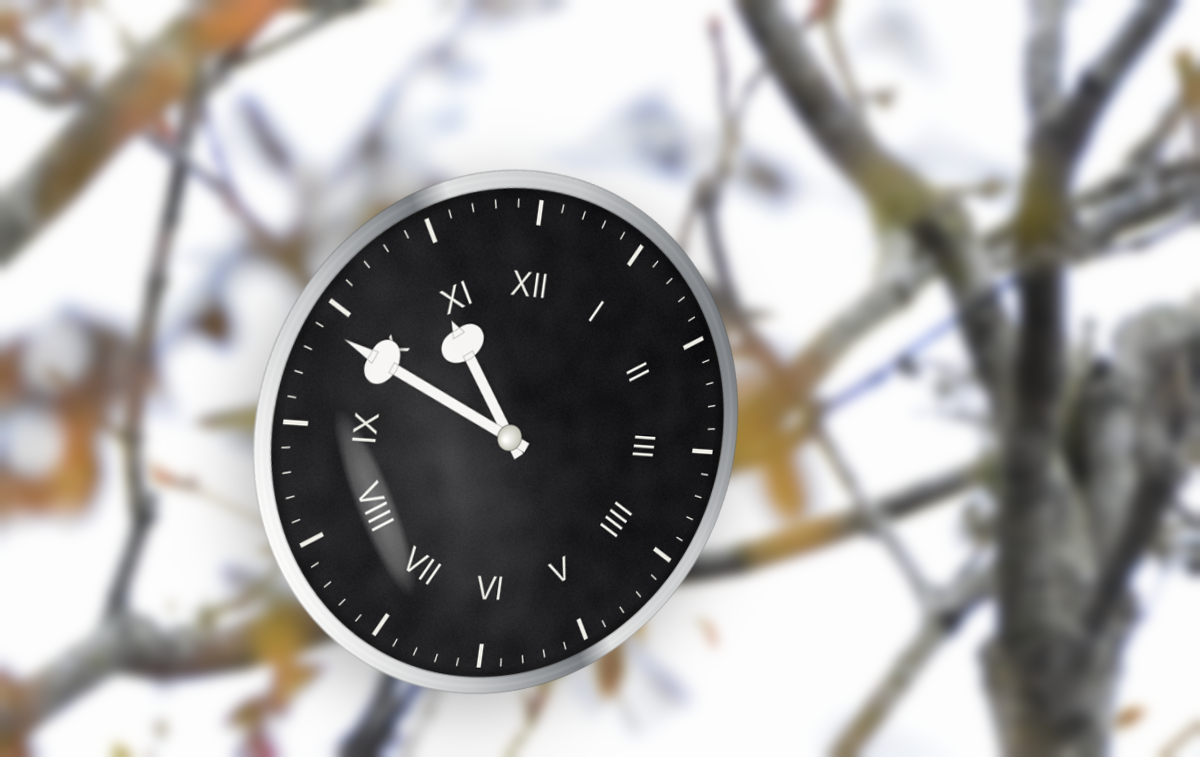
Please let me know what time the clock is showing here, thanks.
10:49
